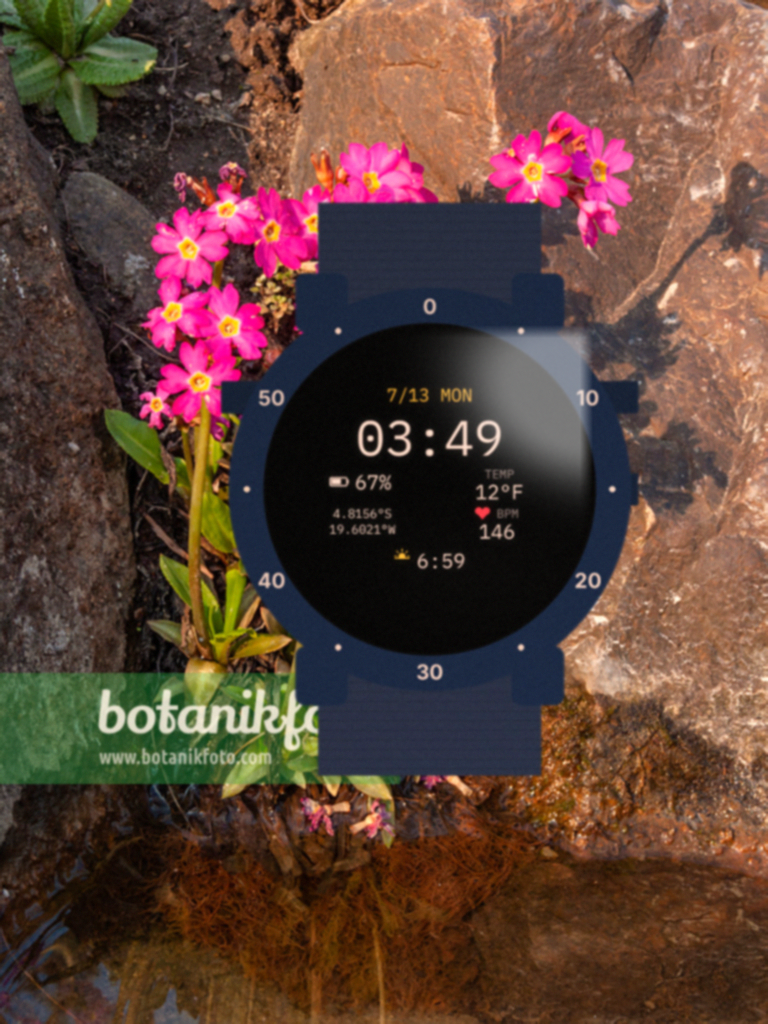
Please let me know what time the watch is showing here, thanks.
3:49
